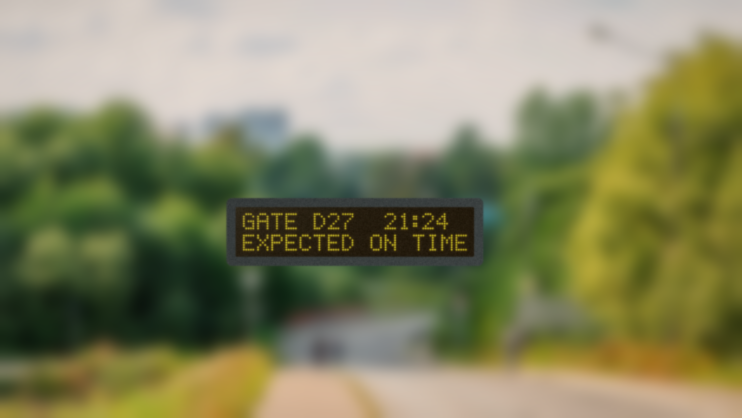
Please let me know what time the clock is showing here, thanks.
21:24
